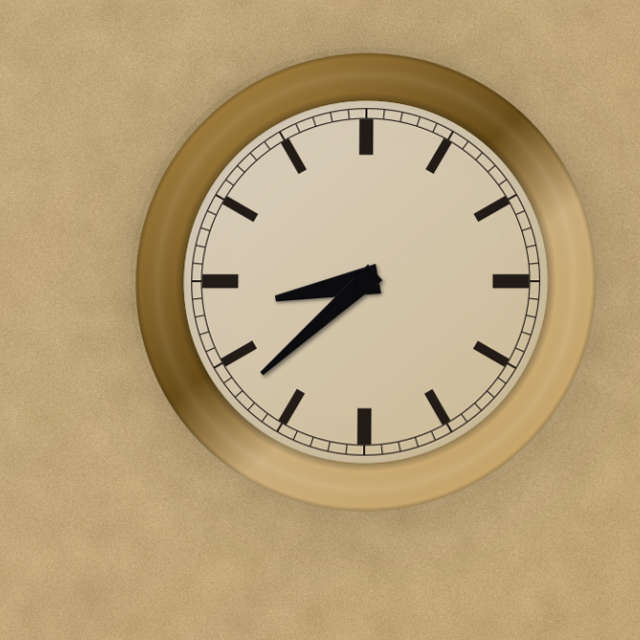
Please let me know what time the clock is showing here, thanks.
8:38
